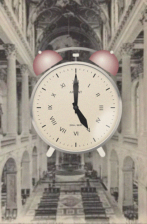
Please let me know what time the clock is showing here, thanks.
5:00
